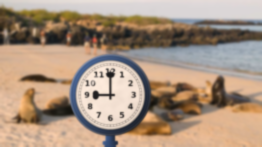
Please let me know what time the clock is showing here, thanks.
9:00
